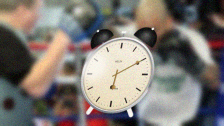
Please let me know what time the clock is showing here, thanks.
6:10
